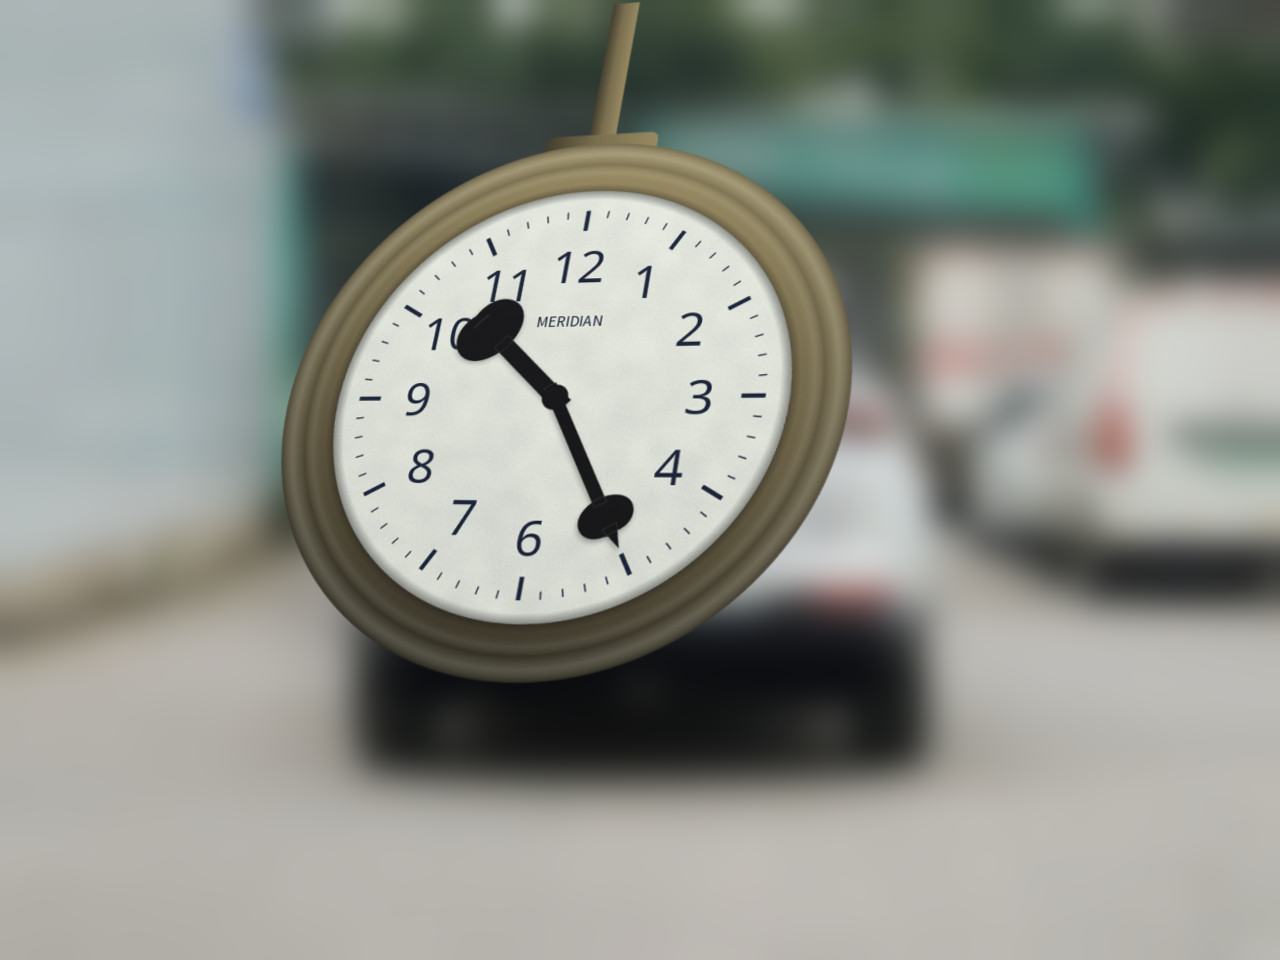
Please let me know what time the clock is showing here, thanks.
10:25
